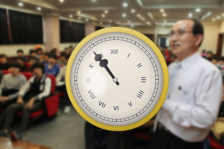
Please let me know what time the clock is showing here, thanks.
10:54
